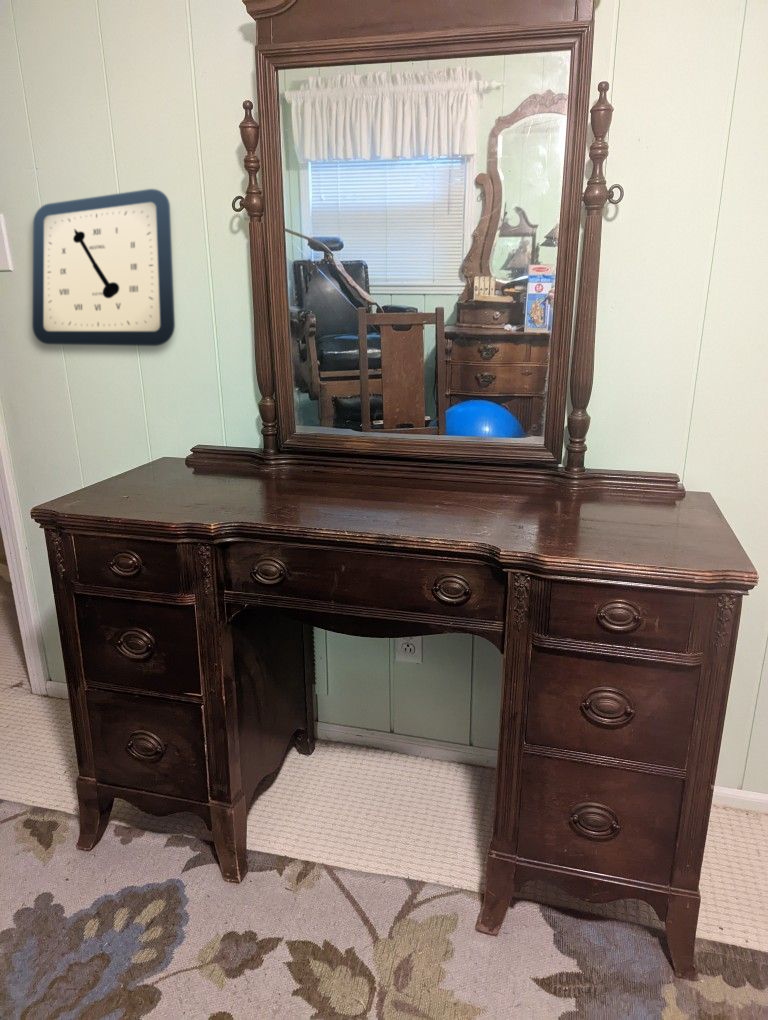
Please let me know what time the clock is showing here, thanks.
4:55
